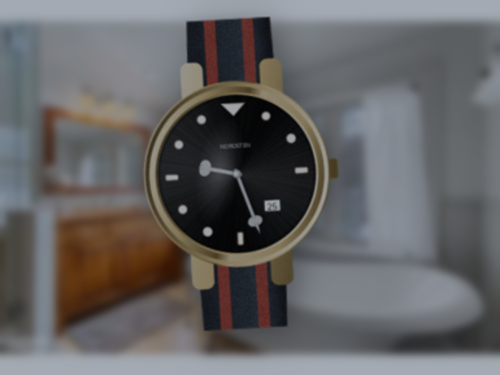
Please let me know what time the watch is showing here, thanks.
9:27
